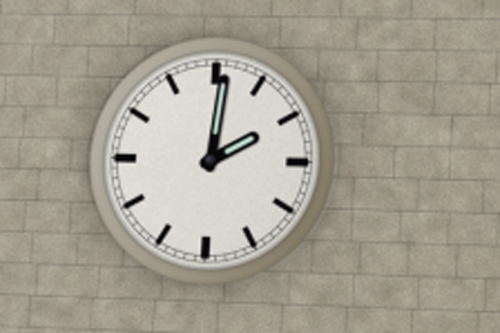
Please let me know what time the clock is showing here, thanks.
2:01
